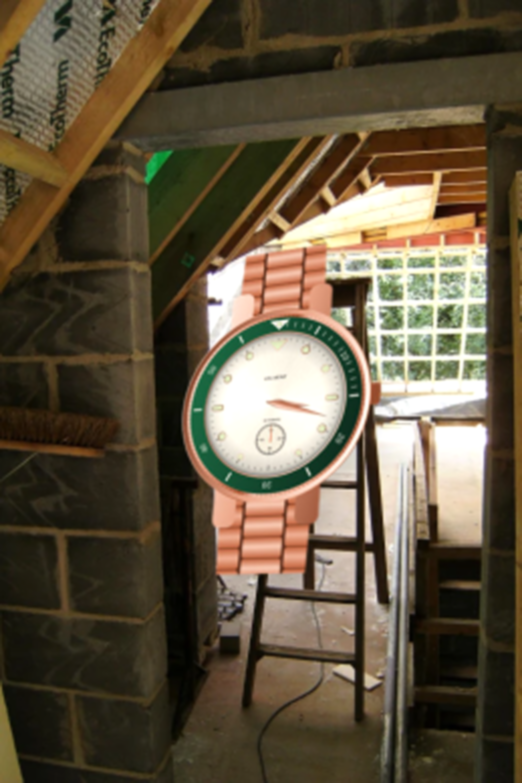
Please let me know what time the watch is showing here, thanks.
3:18
